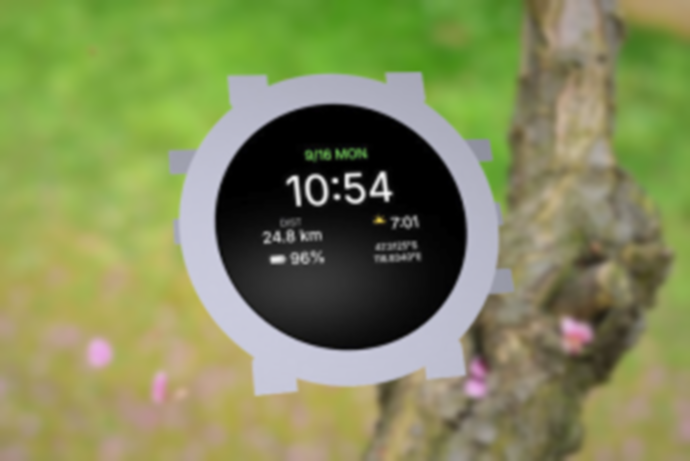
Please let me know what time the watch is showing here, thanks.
10:54
